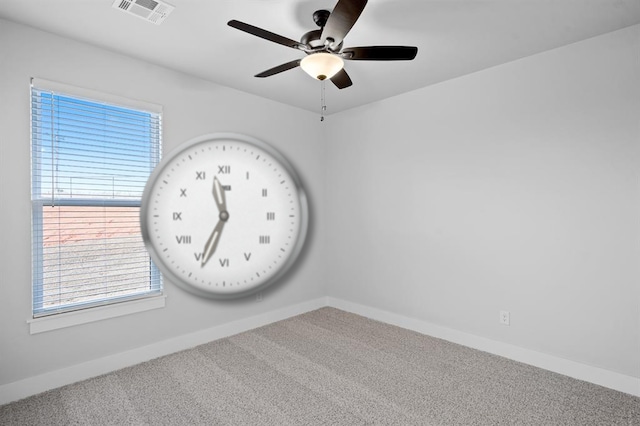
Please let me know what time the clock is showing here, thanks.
11:34
